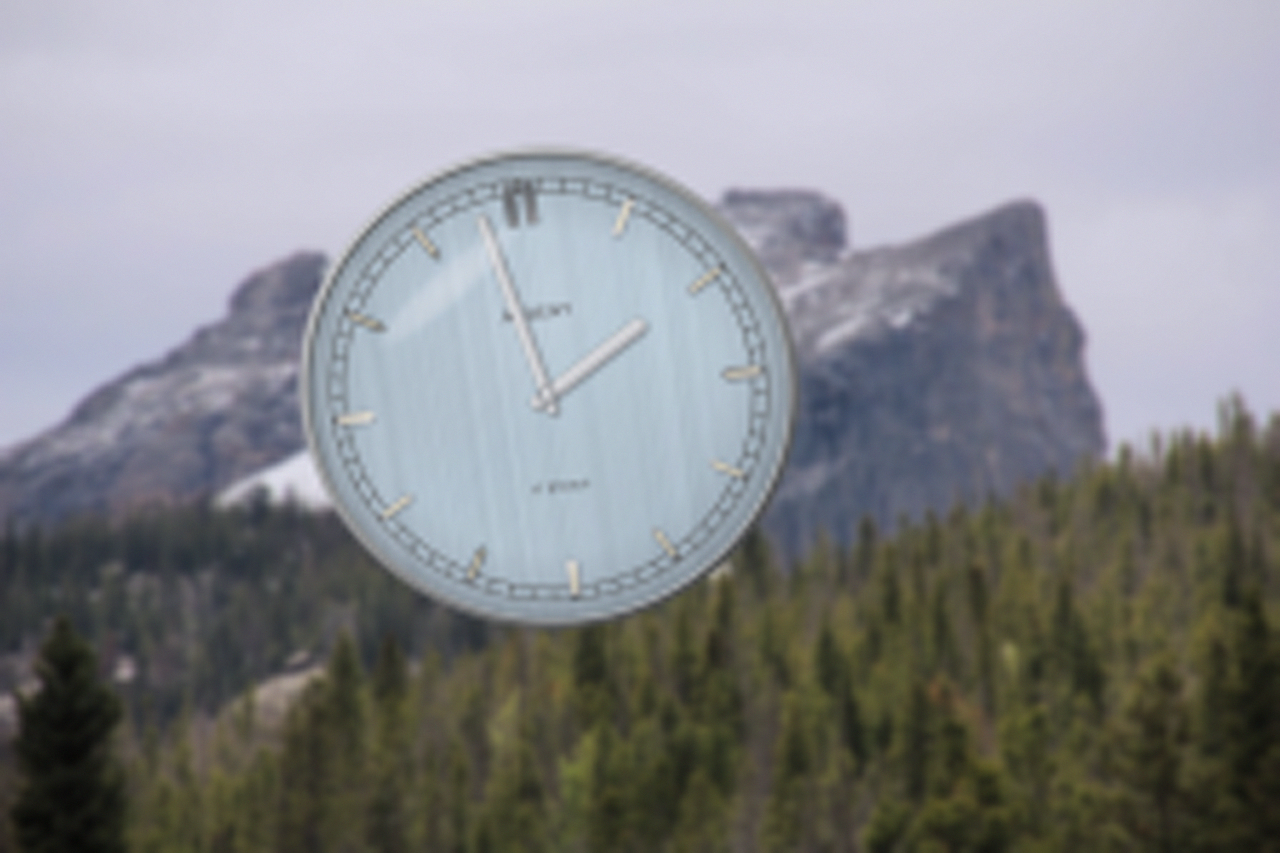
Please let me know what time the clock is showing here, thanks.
1:58
